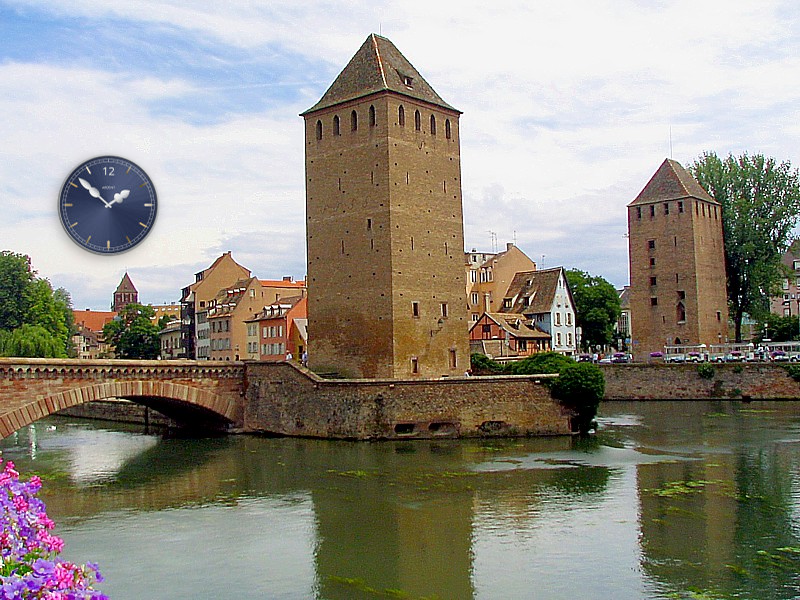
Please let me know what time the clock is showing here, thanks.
1:52
